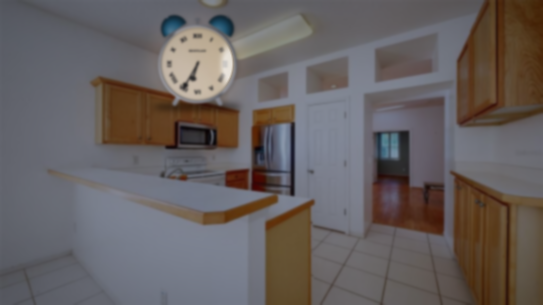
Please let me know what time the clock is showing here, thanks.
6:35
